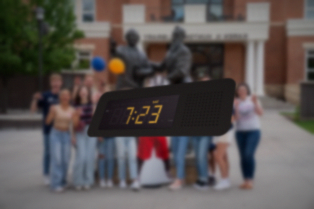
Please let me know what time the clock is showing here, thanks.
7:23
